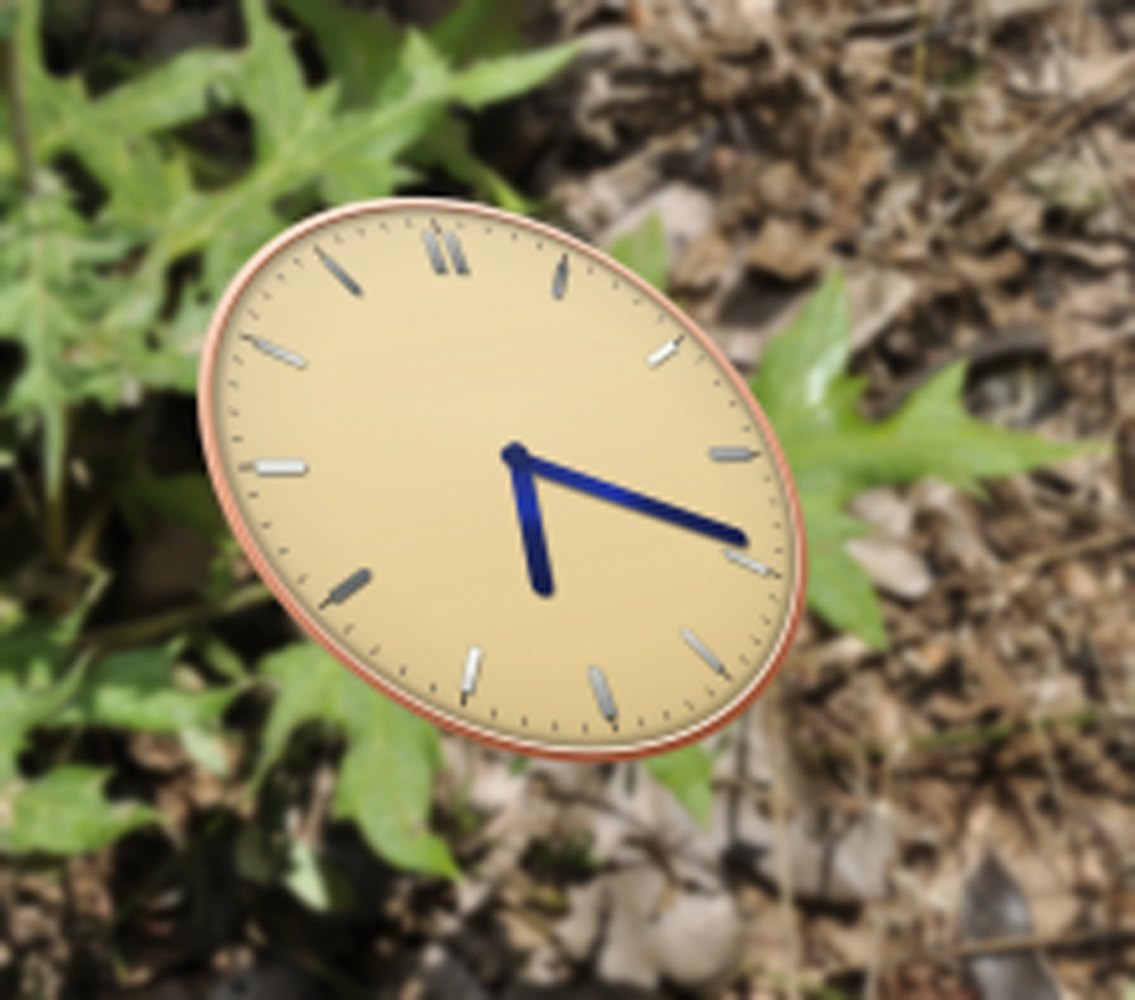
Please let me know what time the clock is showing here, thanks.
6:19
